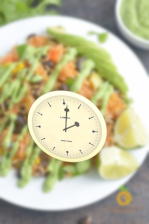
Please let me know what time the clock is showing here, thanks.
2:01
